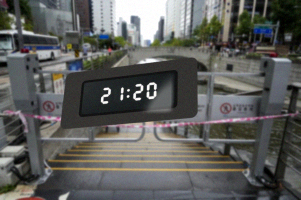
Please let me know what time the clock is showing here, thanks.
21:20
